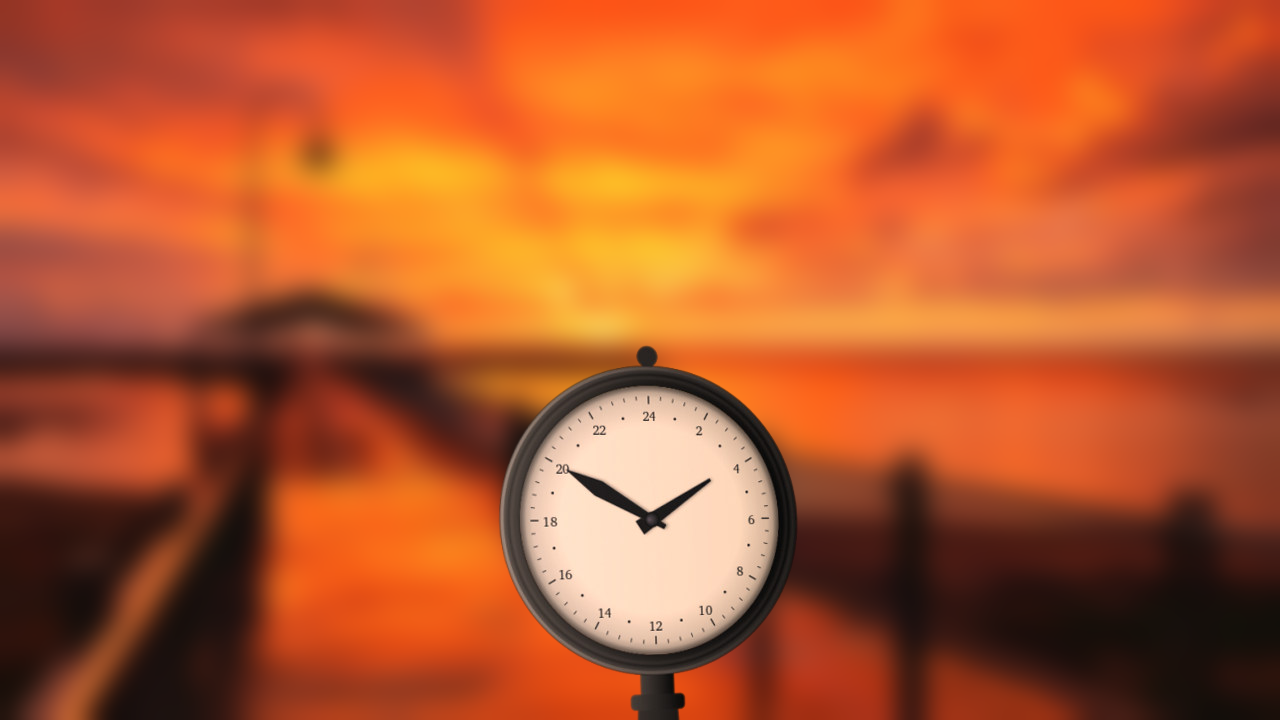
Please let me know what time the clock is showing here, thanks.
3:50
